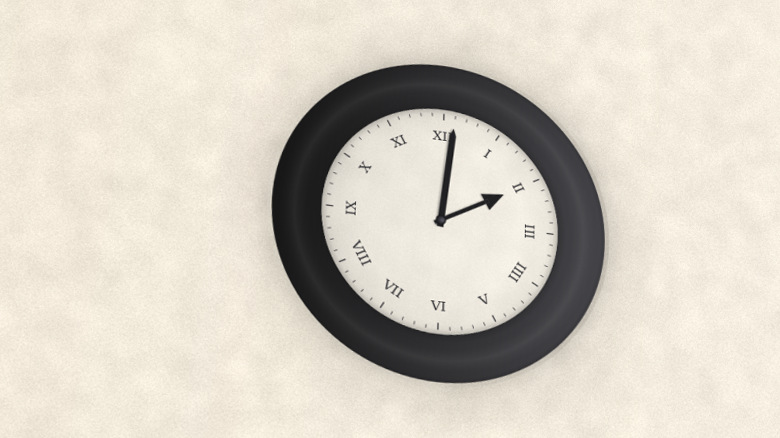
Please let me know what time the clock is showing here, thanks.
2:01
